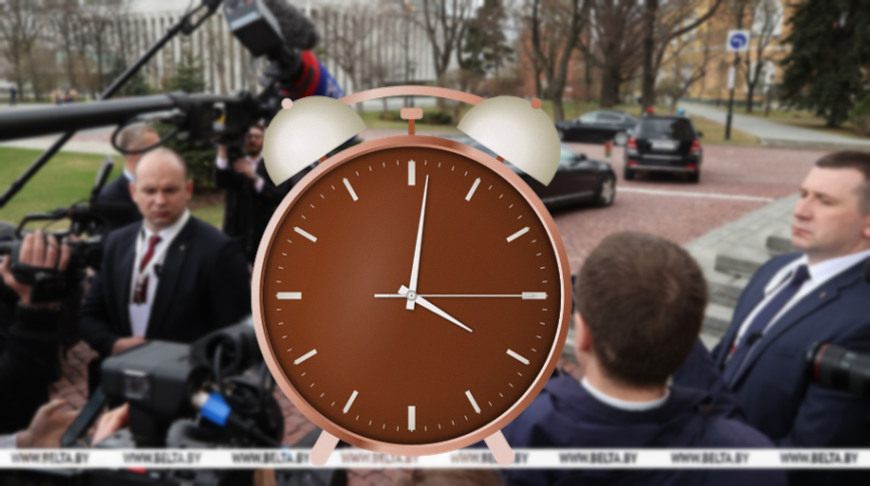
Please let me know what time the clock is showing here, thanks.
4:01:15
